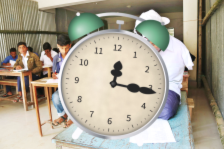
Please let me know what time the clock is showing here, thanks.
12:16
